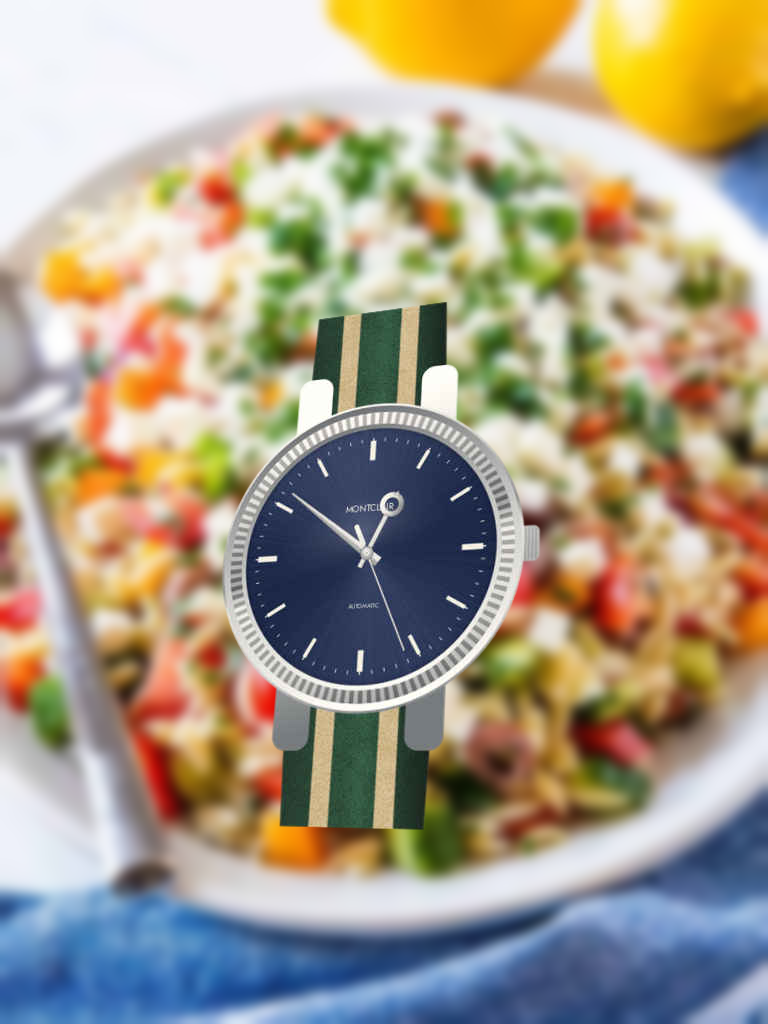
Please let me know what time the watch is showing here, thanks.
12:51:26
